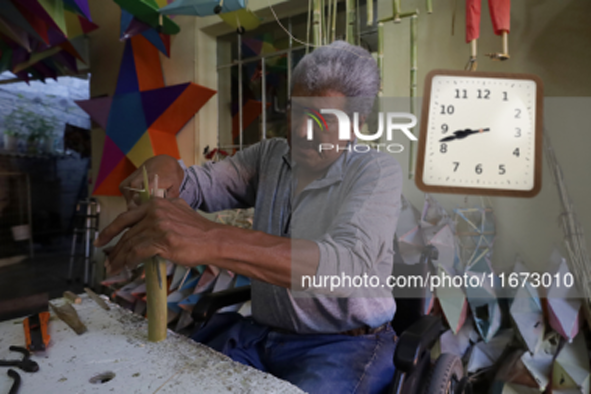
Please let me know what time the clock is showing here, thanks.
8:42
